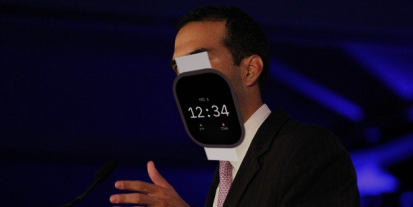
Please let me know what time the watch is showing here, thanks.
12:34
